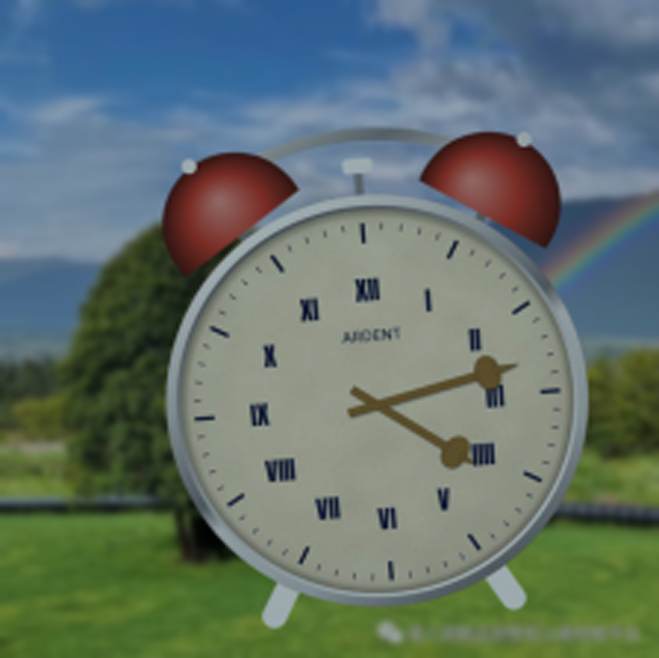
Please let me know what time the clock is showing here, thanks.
4:13
